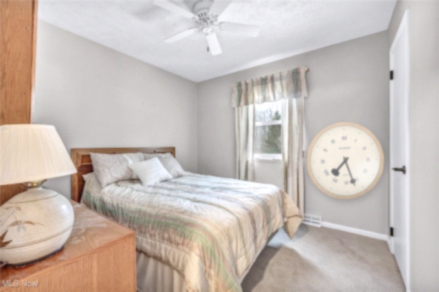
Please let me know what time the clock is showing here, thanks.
7:27
